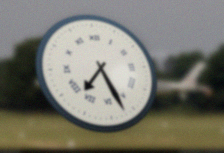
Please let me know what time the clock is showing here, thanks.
7:27
